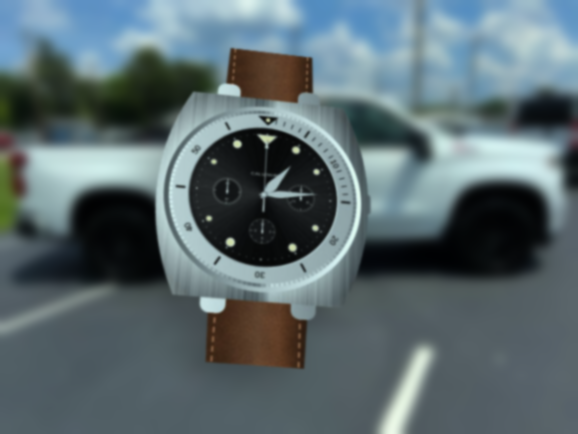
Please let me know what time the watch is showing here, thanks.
1:14
